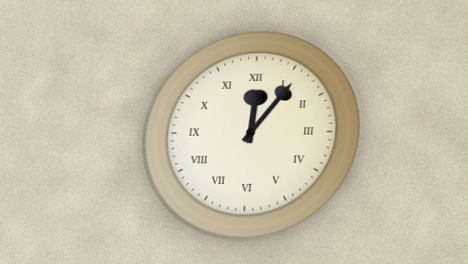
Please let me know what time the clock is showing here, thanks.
12:06
